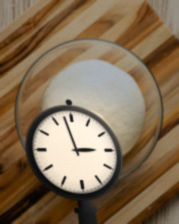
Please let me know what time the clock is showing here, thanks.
2:58
